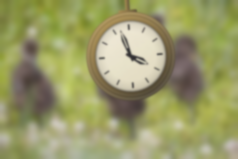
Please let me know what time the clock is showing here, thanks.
3:57
